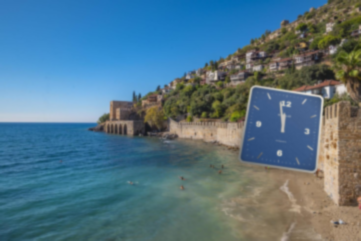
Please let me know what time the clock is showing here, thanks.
11:58
